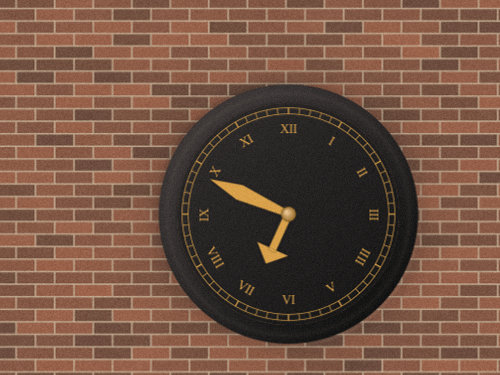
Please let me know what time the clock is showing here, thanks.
6:49
